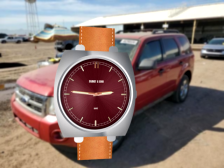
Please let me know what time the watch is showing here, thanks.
2:46
